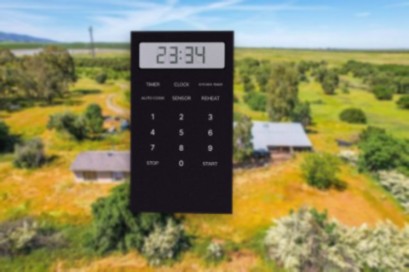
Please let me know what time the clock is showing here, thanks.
23:34
